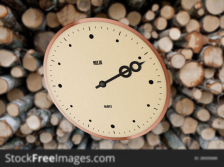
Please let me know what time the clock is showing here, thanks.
2:11
